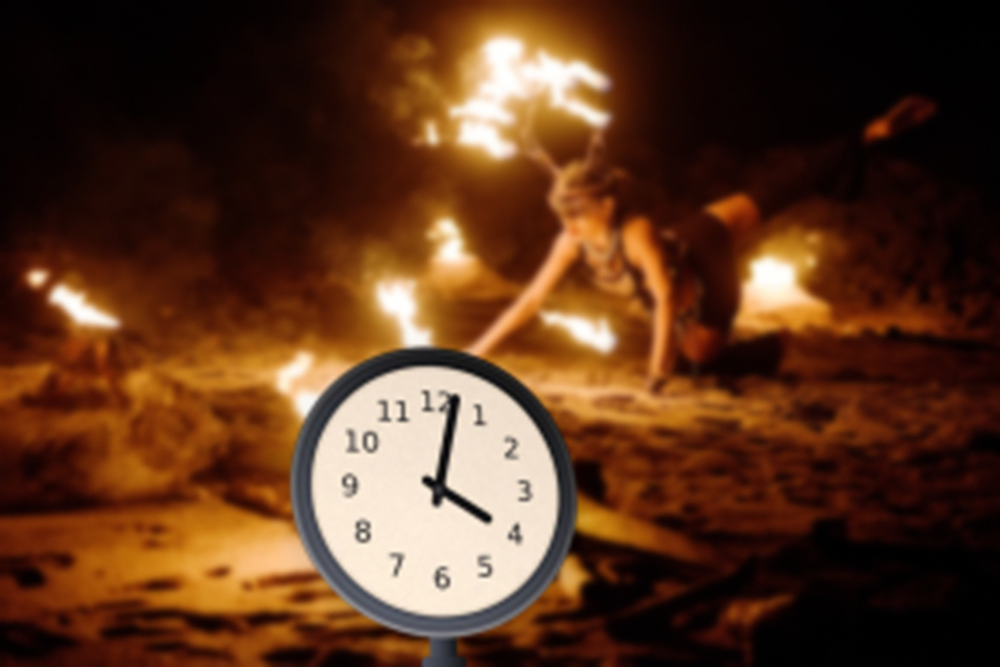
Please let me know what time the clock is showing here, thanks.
4:02
